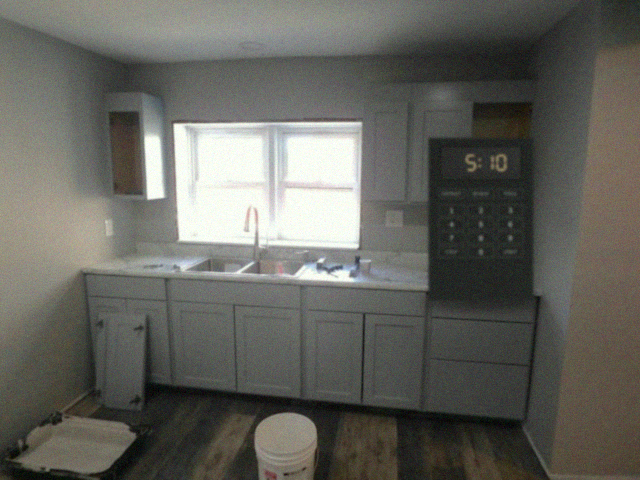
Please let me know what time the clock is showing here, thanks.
5:10
